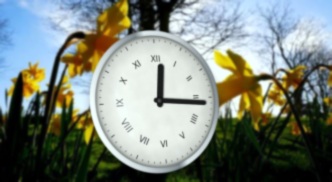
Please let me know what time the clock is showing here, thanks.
12:16
